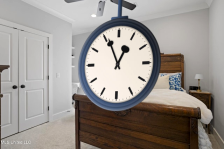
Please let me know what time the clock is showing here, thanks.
12:56
